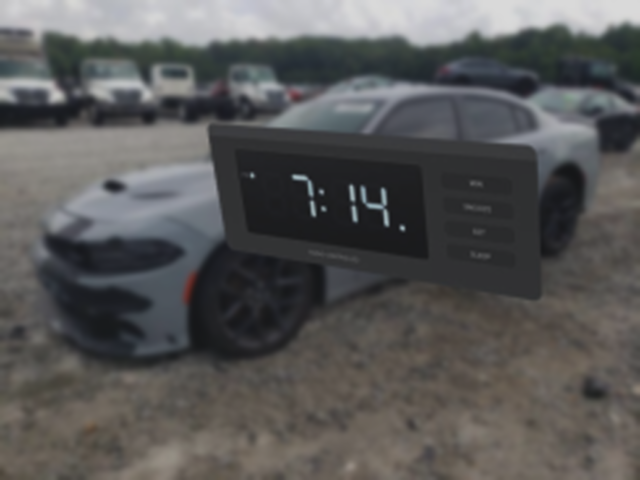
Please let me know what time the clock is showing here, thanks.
7:14
